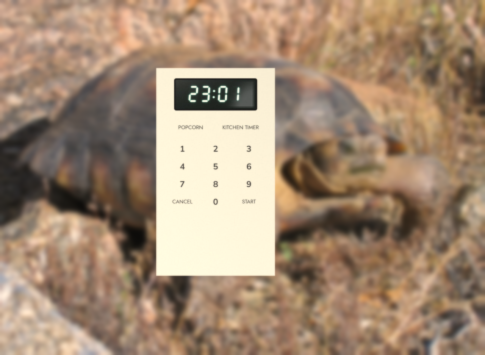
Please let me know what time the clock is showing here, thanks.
23:01
